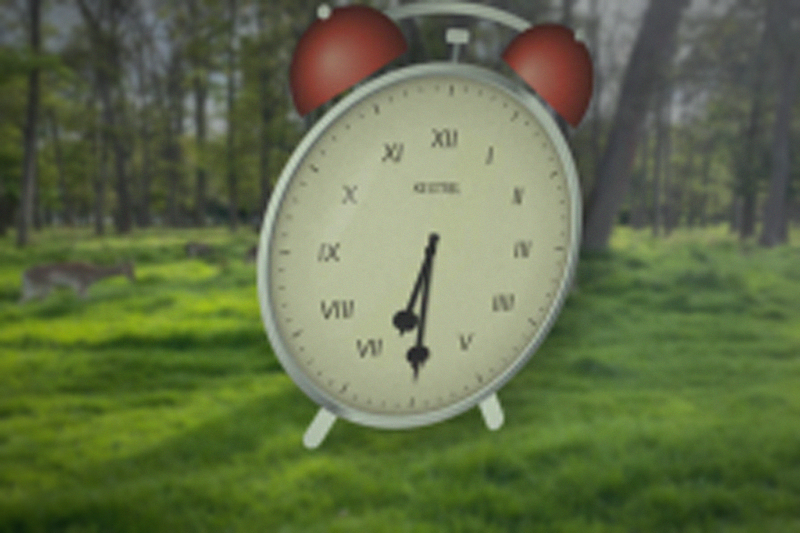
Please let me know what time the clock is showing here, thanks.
6:30
